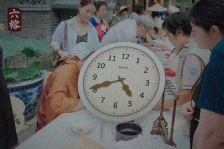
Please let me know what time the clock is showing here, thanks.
4:41
